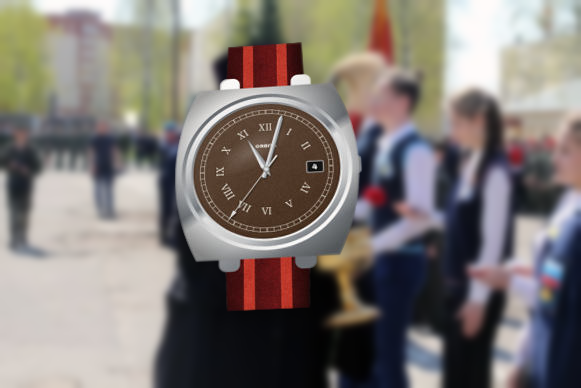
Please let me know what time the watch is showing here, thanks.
11:02:36
